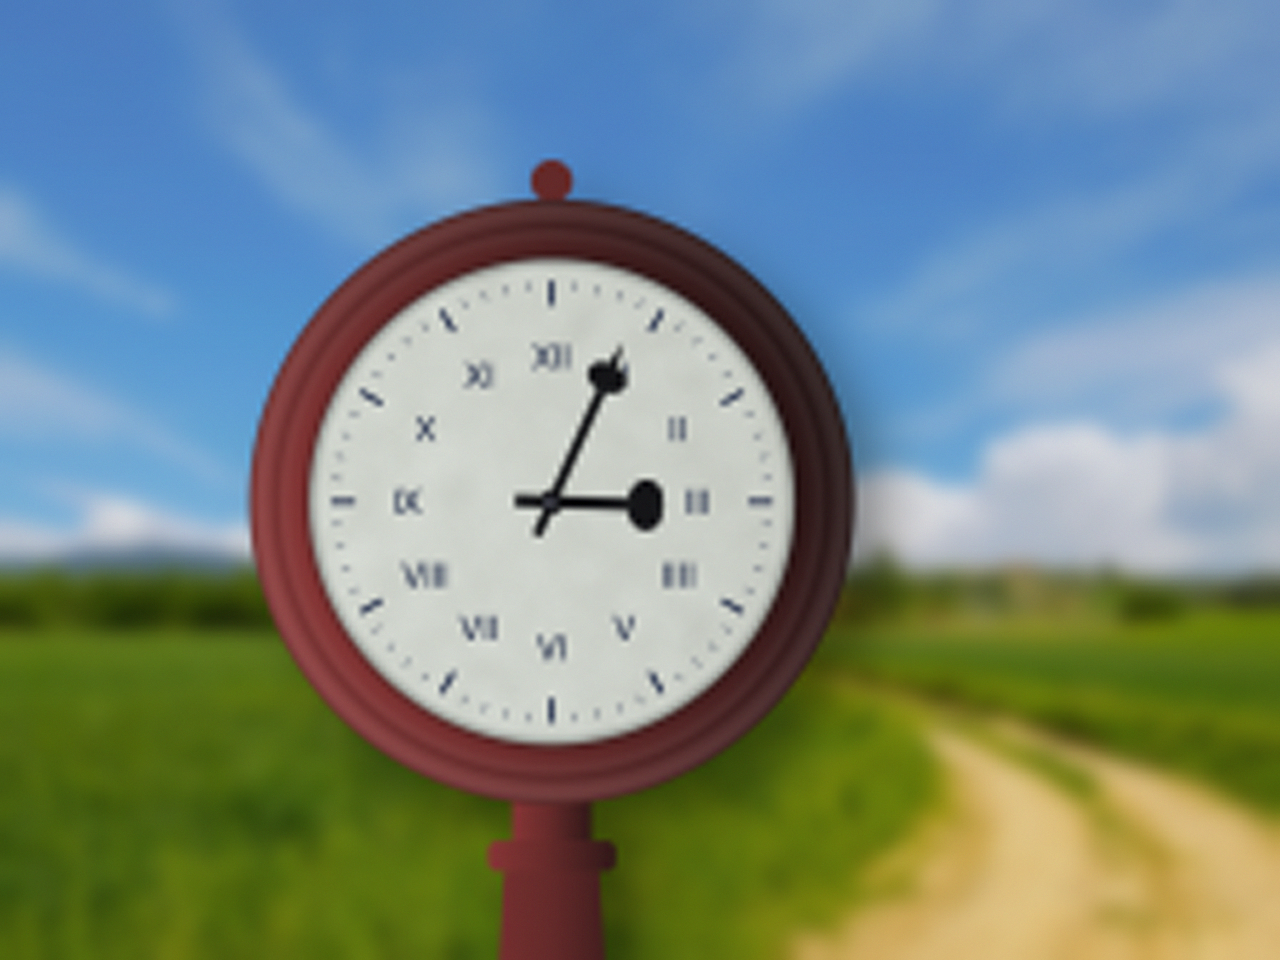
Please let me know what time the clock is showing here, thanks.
3:04
